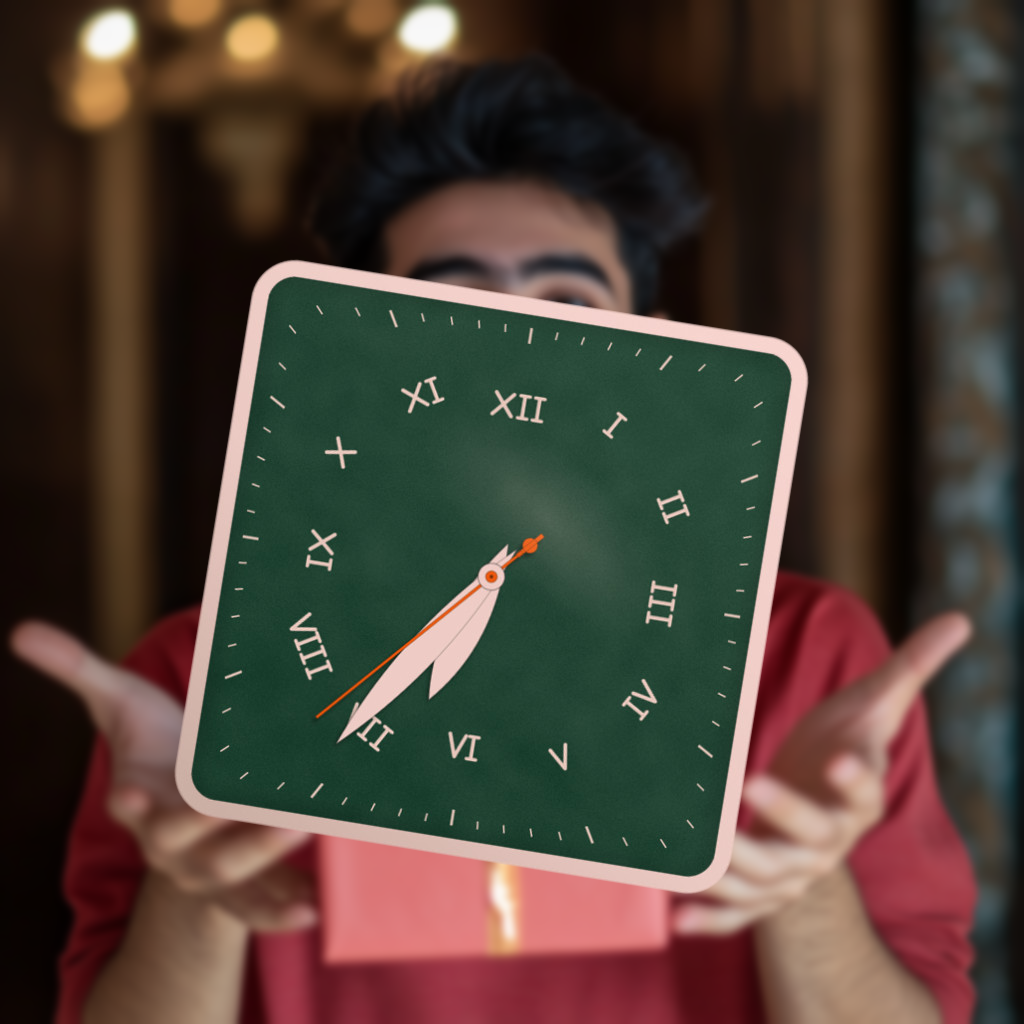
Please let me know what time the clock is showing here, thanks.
6:35:37
